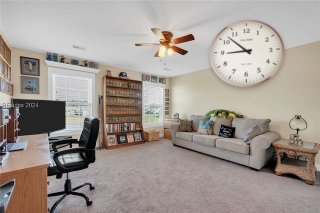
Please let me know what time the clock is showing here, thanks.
8:52
